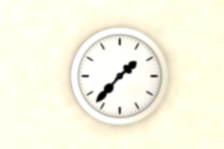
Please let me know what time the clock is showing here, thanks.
1:37
